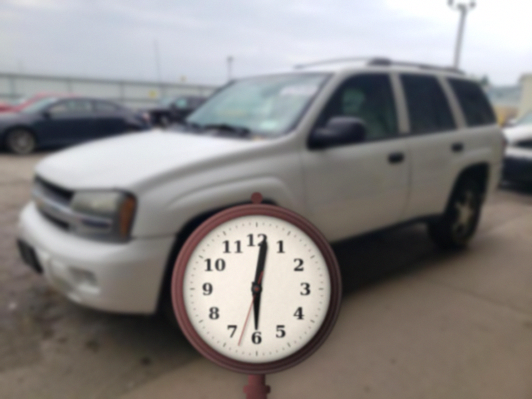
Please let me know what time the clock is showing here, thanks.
6:01:33
